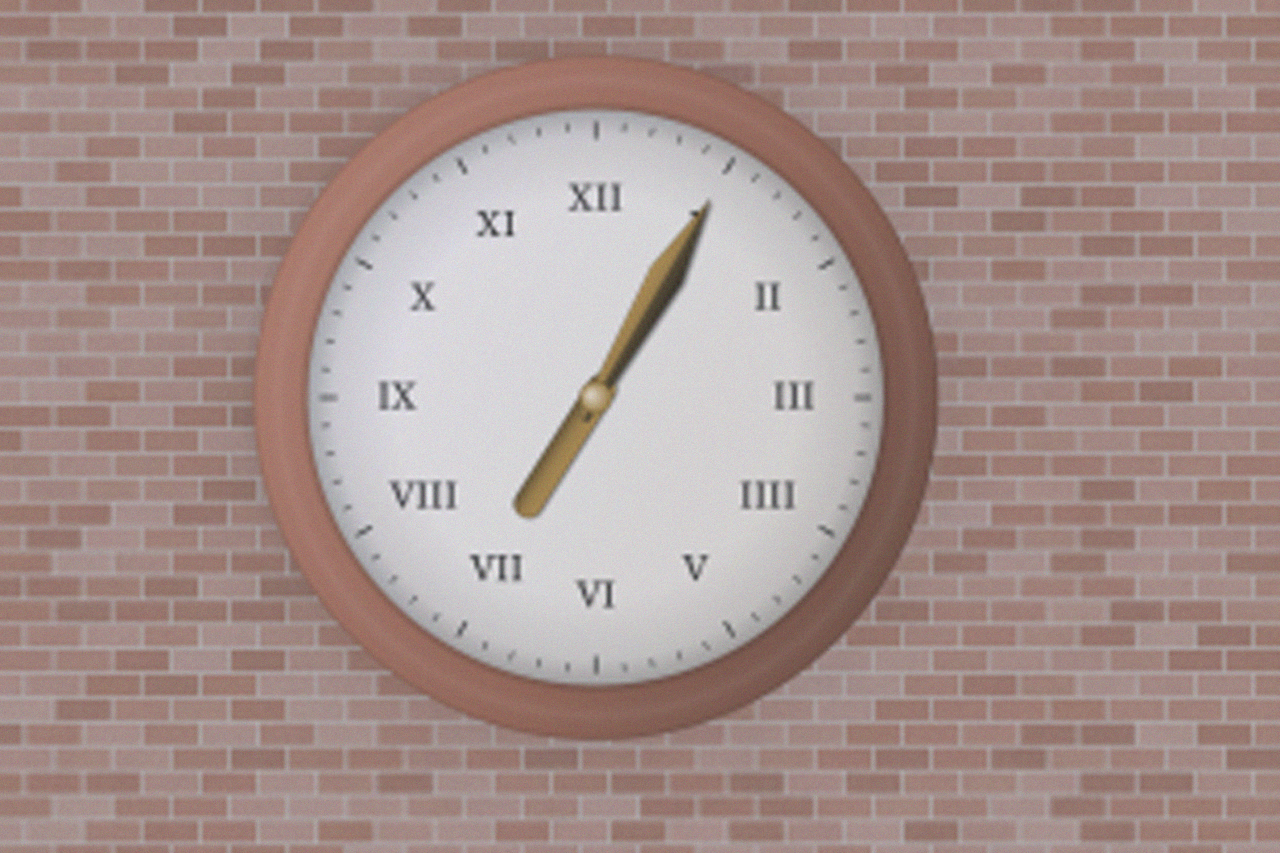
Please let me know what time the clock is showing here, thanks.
7:05
